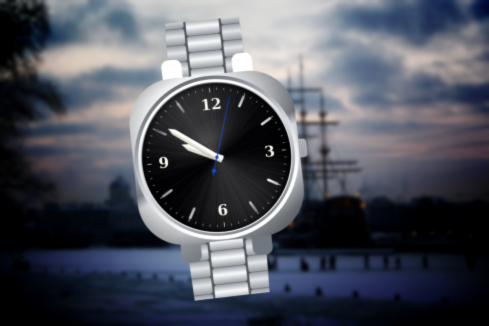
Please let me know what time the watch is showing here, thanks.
9:51:03
